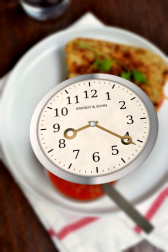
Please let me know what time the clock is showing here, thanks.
8:21
